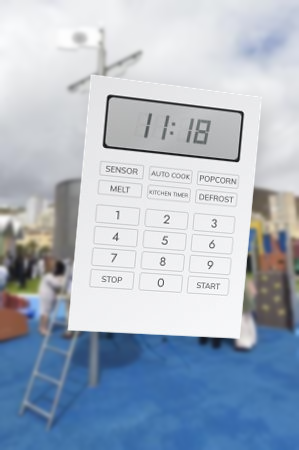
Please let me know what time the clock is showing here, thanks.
11:18
